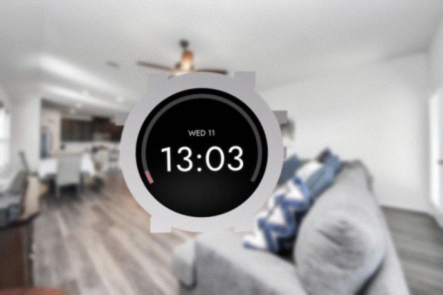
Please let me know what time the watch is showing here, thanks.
13:03
